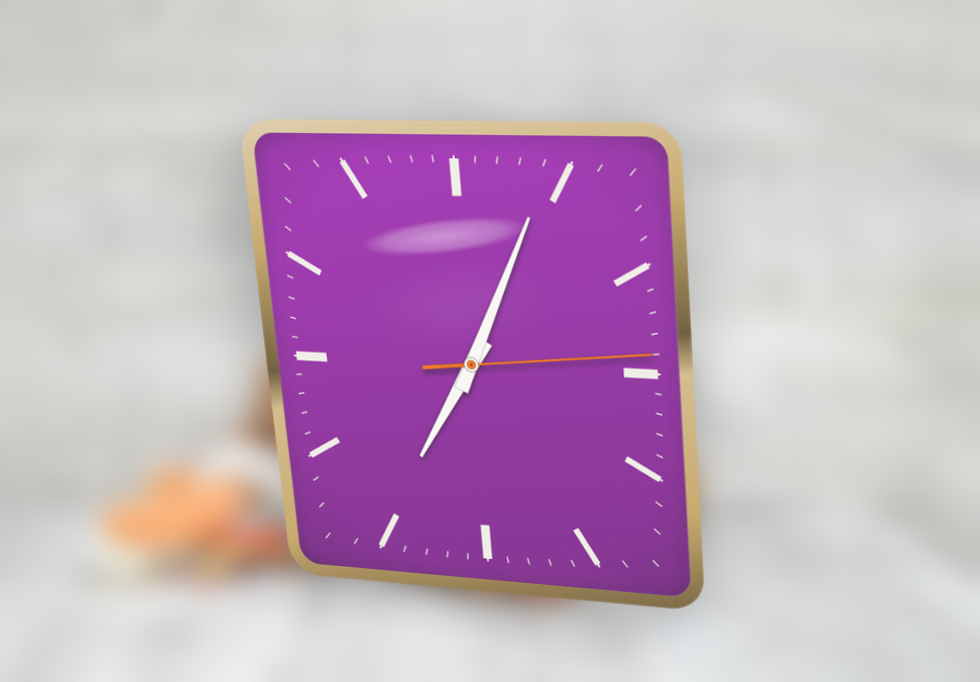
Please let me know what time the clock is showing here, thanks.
7:04:14
